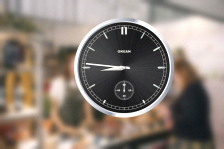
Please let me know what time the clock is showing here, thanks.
8:46
